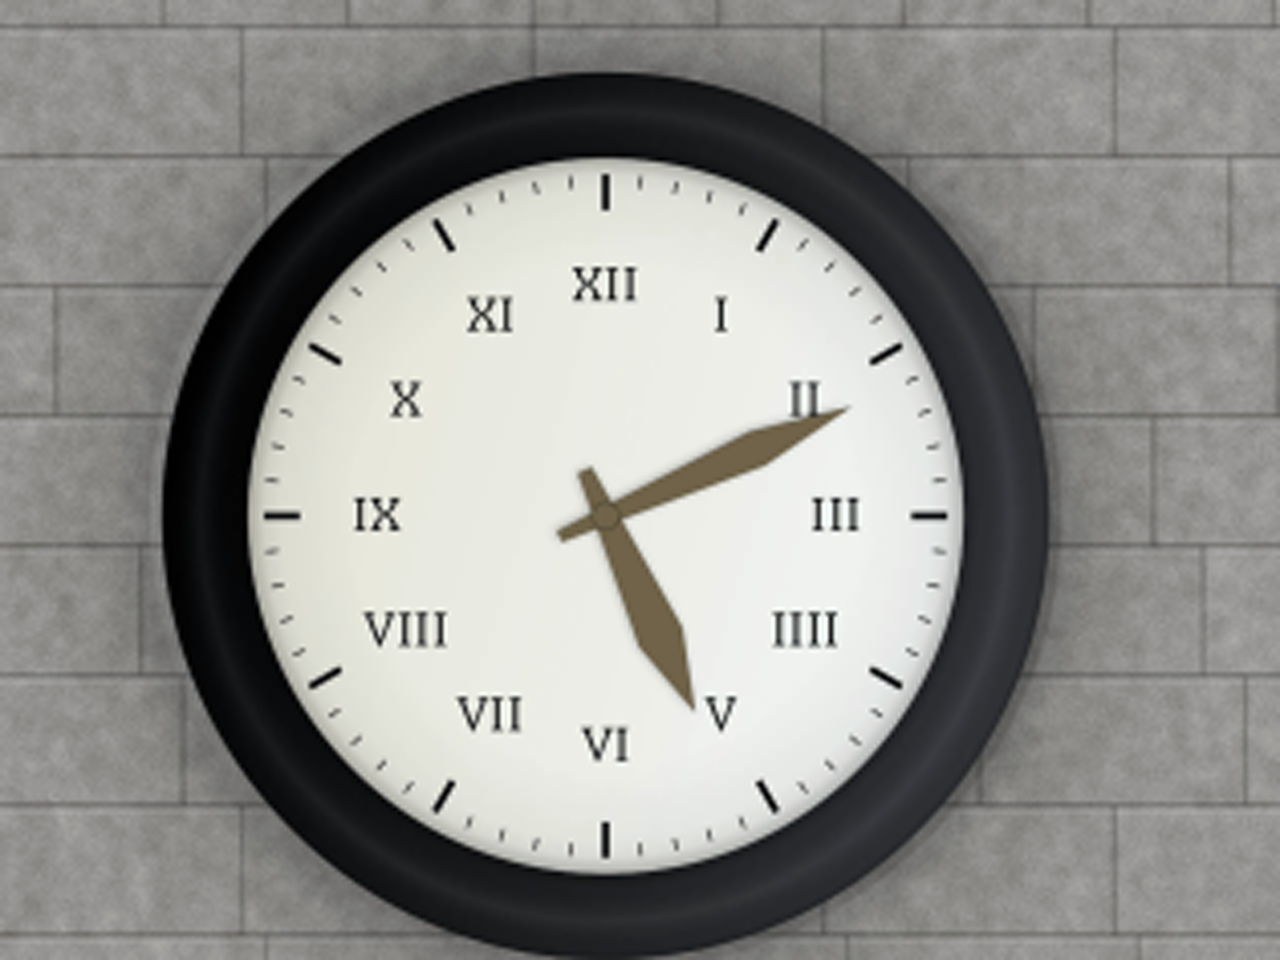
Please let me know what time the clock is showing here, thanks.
5:11
